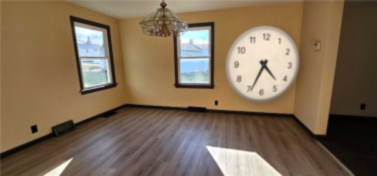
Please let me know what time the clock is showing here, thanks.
4:34
